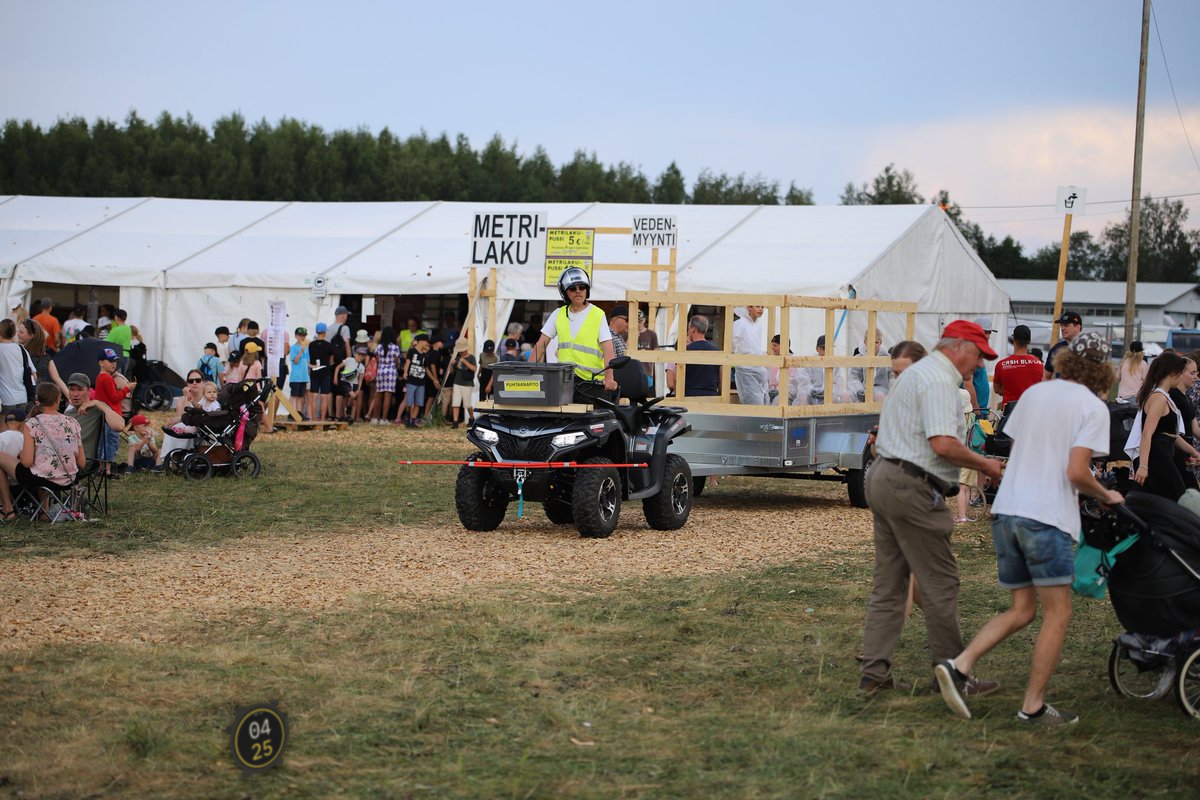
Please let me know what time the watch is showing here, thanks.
4:25
